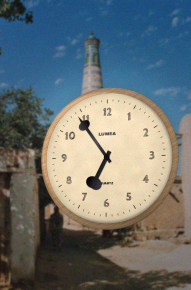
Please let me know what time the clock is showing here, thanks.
6:54
